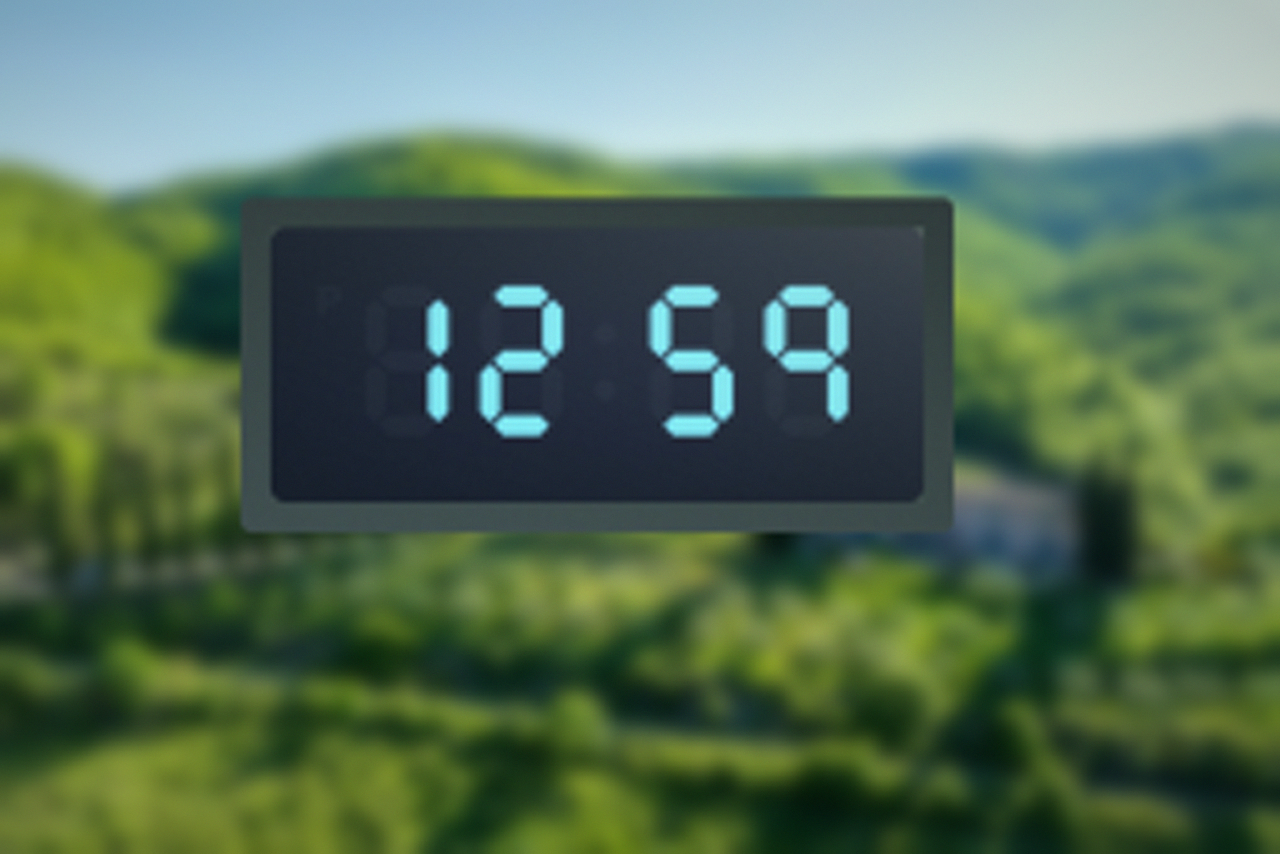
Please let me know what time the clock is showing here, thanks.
12:59
